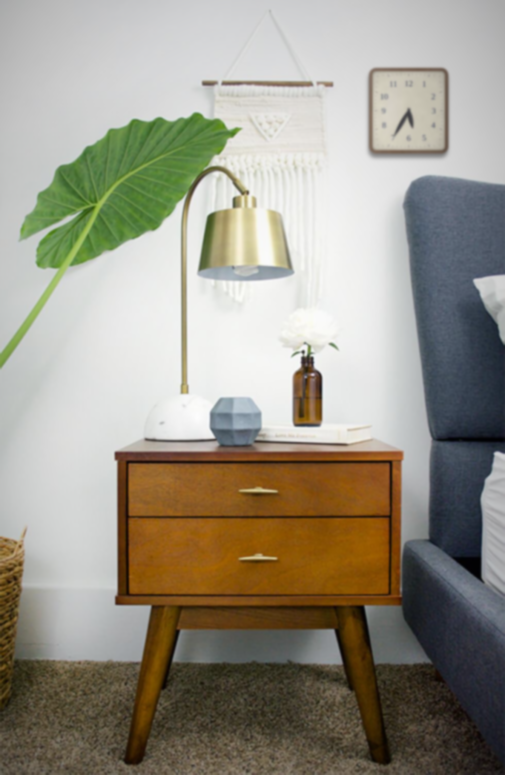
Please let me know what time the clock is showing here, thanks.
5:35
